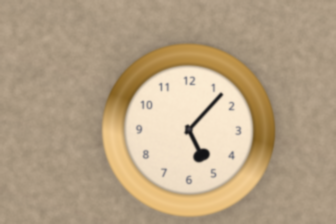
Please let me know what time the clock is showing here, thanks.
5:07
